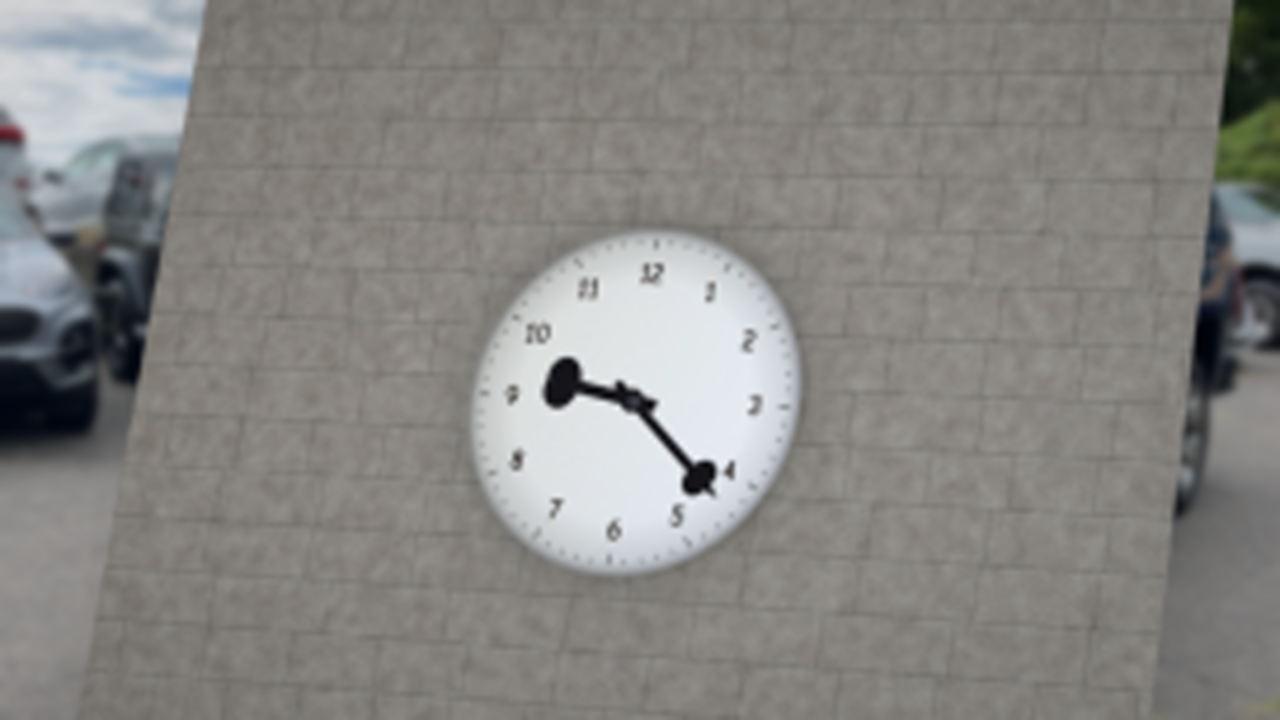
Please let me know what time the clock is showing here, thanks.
9:22
